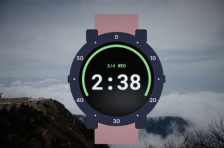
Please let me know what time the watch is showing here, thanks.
2:38
